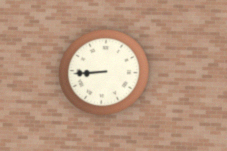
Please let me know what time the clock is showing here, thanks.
8:44
